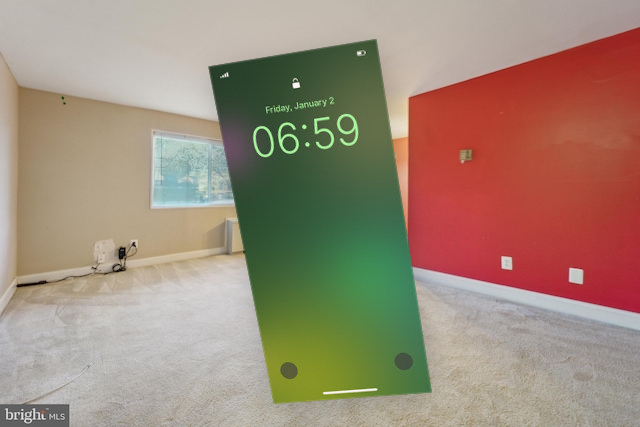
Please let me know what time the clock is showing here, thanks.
6:59
